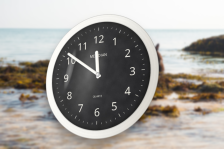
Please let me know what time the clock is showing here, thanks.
11:51
